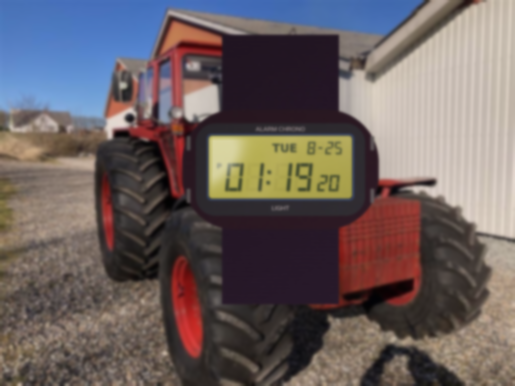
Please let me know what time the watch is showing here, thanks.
1:19:20
